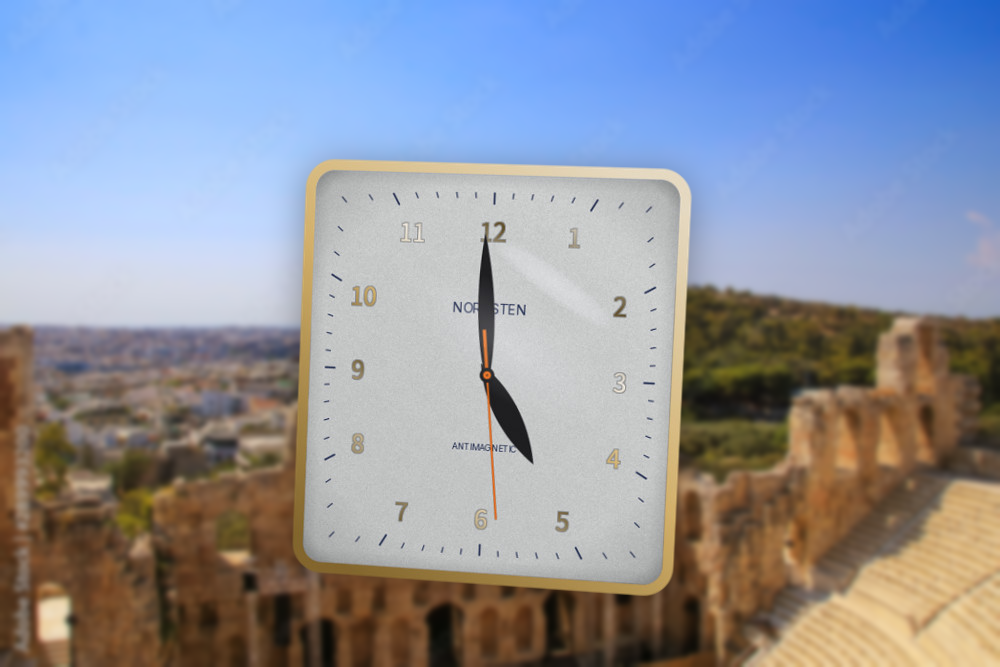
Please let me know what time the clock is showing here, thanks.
4:59:29
